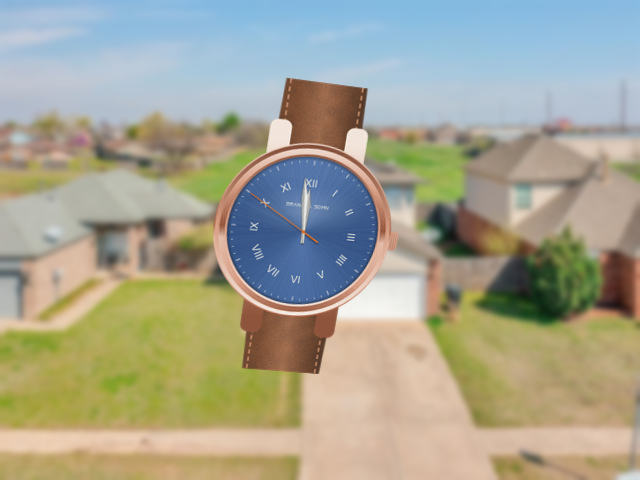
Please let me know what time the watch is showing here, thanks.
11:58:50
